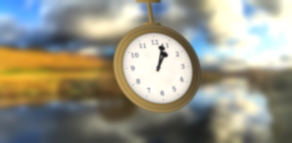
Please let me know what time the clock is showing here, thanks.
1:03
